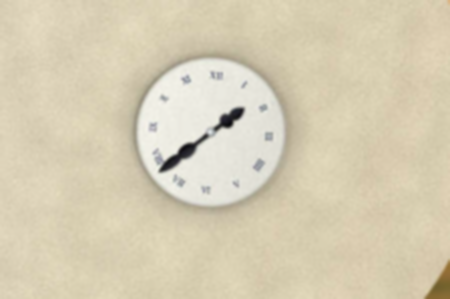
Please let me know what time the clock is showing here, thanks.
1:38
